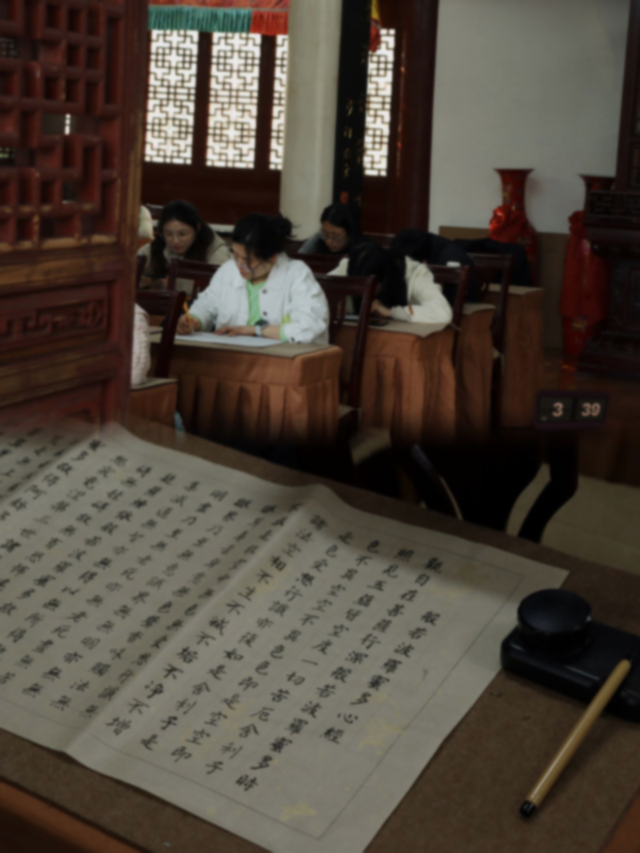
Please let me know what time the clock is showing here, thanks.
3:39
